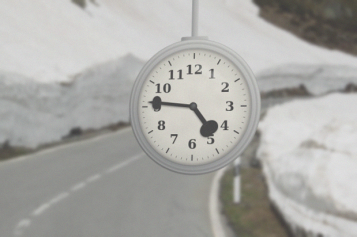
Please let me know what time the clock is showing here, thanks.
4:46
